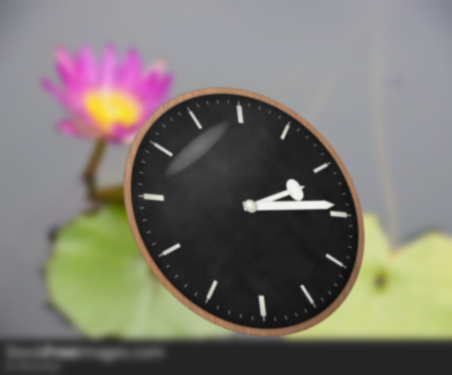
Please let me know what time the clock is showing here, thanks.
2:14
